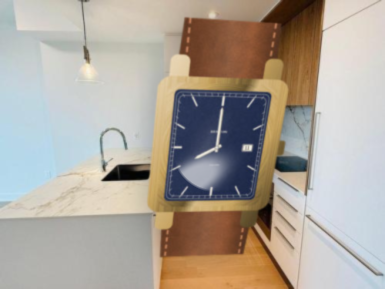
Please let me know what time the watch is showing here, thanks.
8:00
